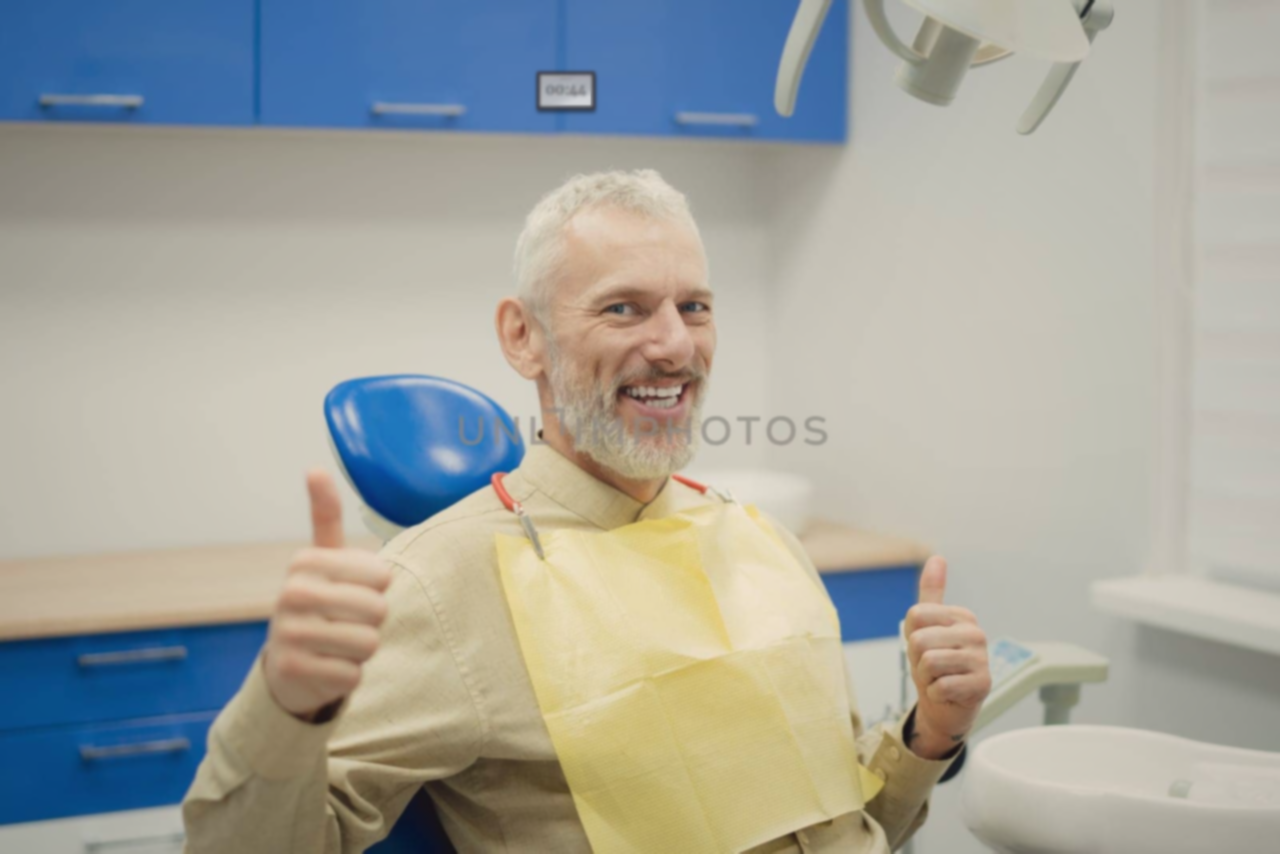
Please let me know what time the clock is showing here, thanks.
0:44
